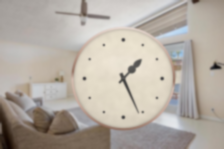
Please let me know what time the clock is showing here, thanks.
1:26
